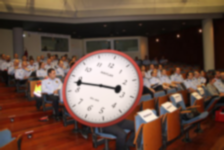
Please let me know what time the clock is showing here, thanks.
2:43
